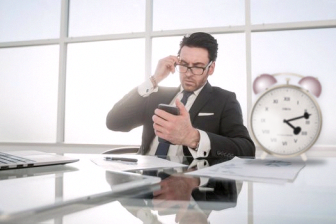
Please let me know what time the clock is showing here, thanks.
4:12
